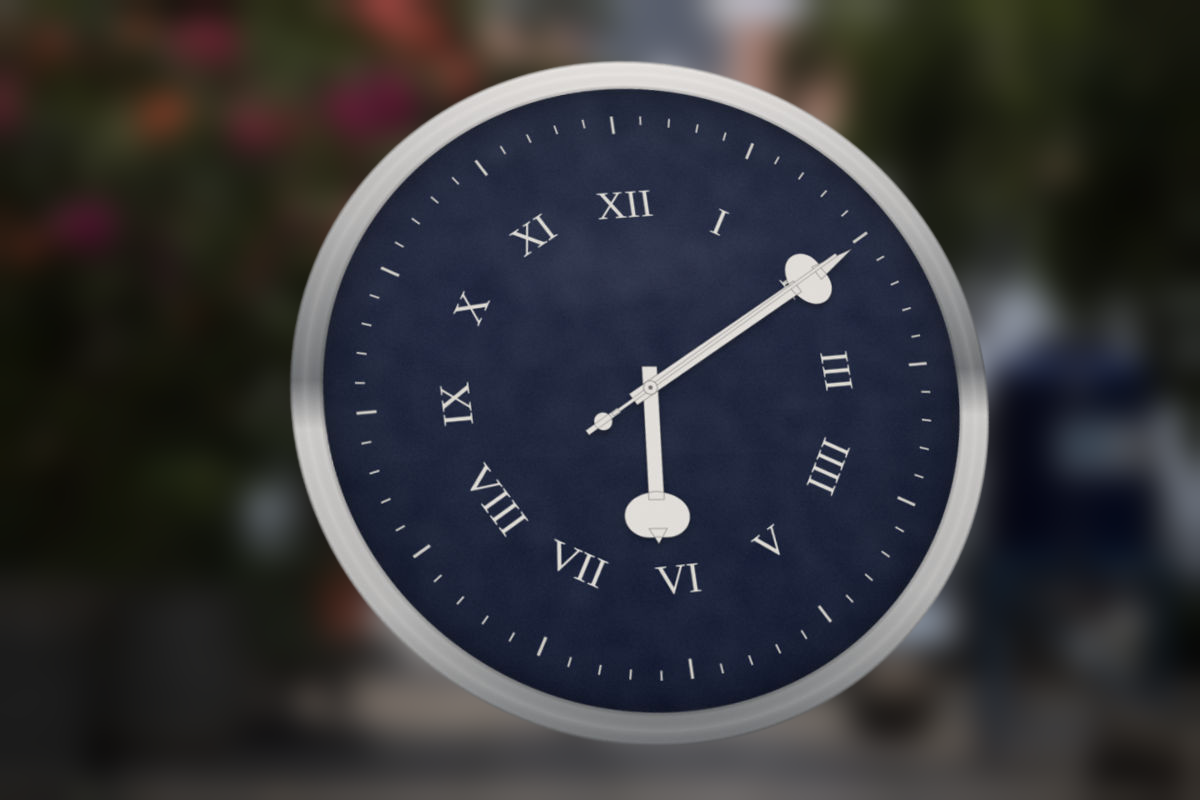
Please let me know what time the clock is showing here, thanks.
6:10:10
